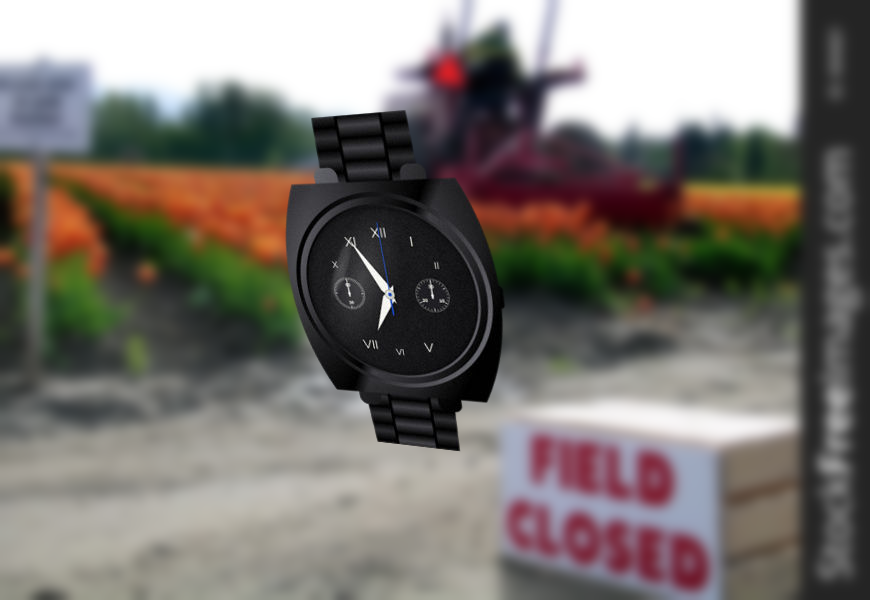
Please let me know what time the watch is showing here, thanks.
6:55
